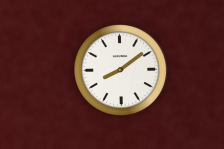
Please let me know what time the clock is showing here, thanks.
8:09
